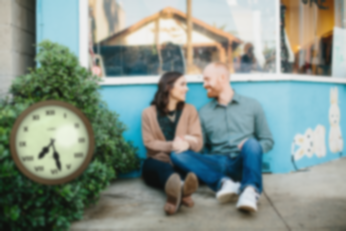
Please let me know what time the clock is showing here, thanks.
7:28
